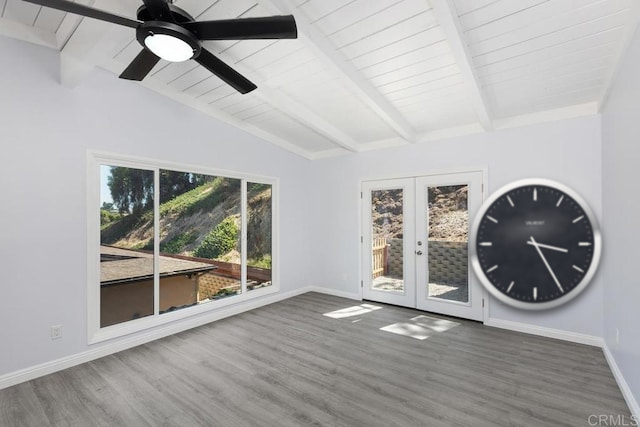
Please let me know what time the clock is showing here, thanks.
3:25
